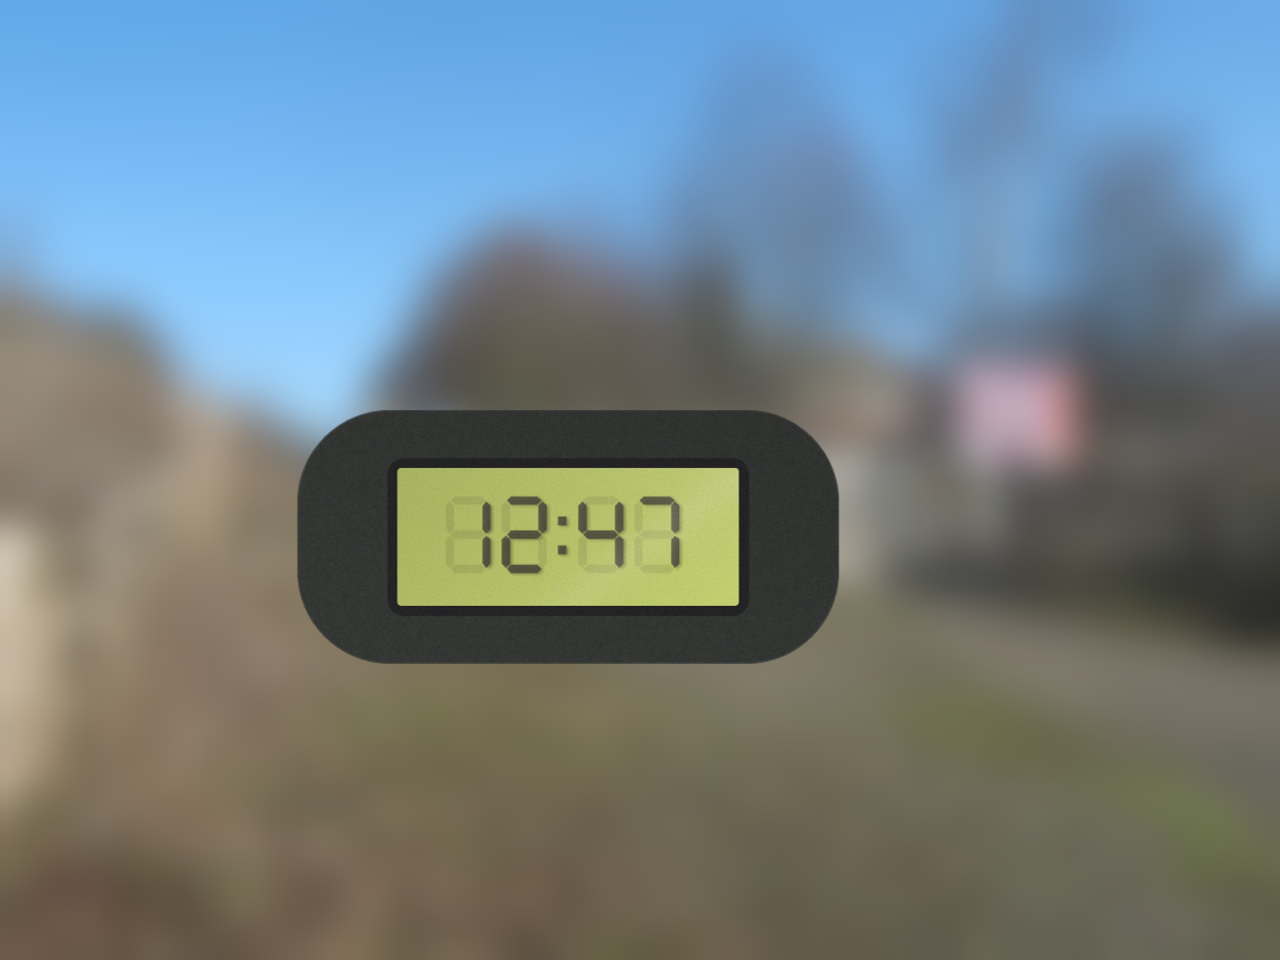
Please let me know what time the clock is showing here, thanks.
12:47
